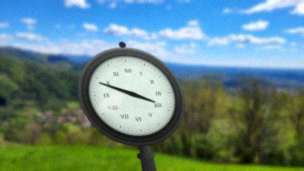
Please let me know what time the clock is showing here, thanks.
3:49
